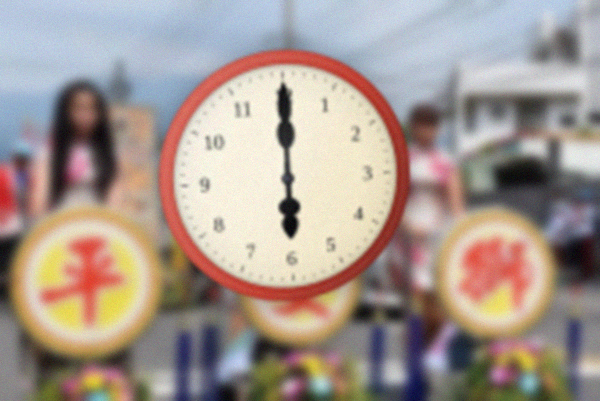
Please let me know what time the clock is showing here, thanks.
6:00
